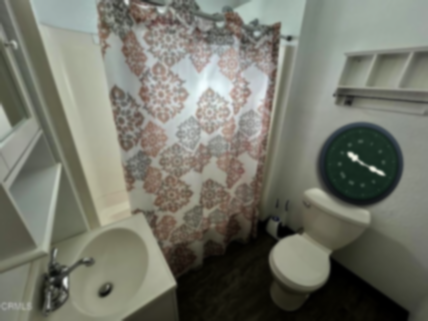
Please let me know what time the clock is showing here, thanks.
10:20
